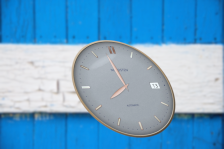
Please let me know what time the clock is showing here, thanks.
7:58
